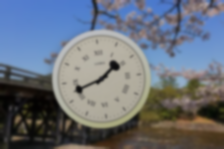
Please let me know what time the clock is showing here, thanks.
1:42
